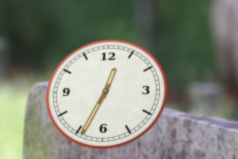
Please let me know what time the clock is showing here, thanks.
12:34
